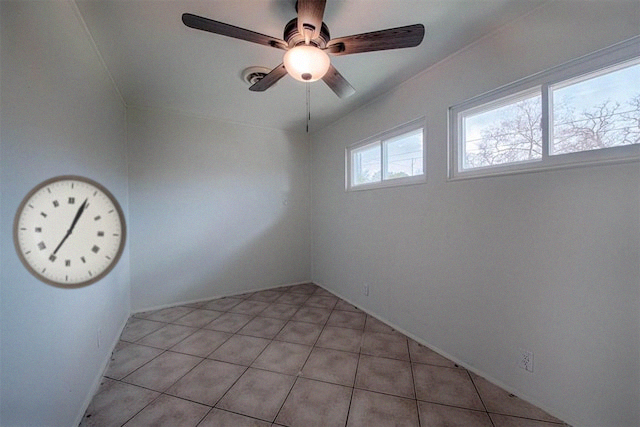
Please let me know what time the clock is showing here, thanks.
7:04
